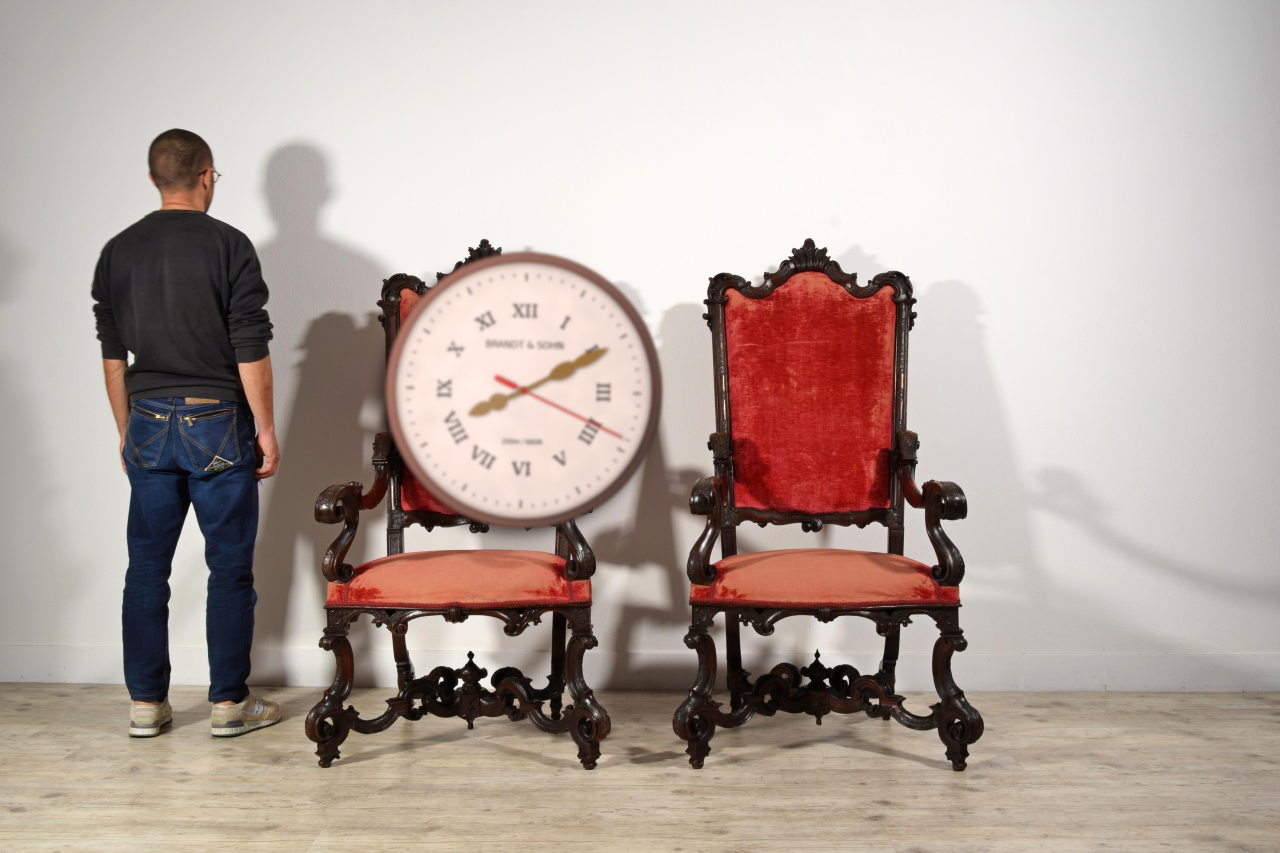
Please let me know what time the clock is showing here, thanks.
8:10:19
